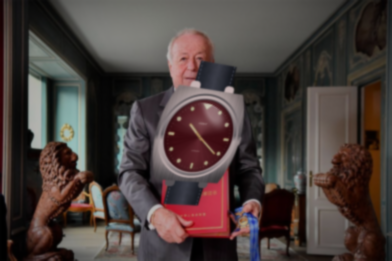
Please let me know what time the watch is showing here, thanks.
10:21
